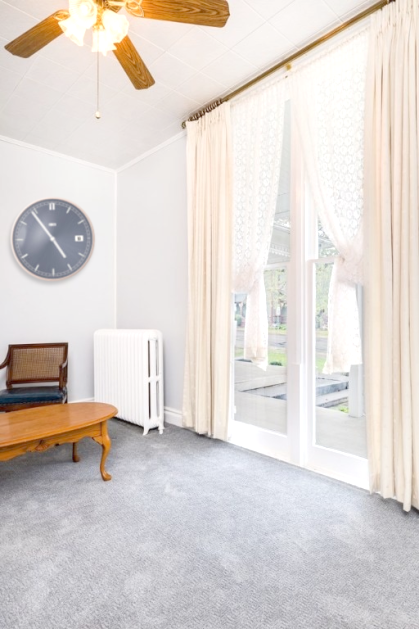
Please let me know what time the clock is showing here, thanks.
4:54
